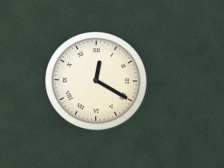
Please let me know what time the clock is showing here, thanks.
12:20
